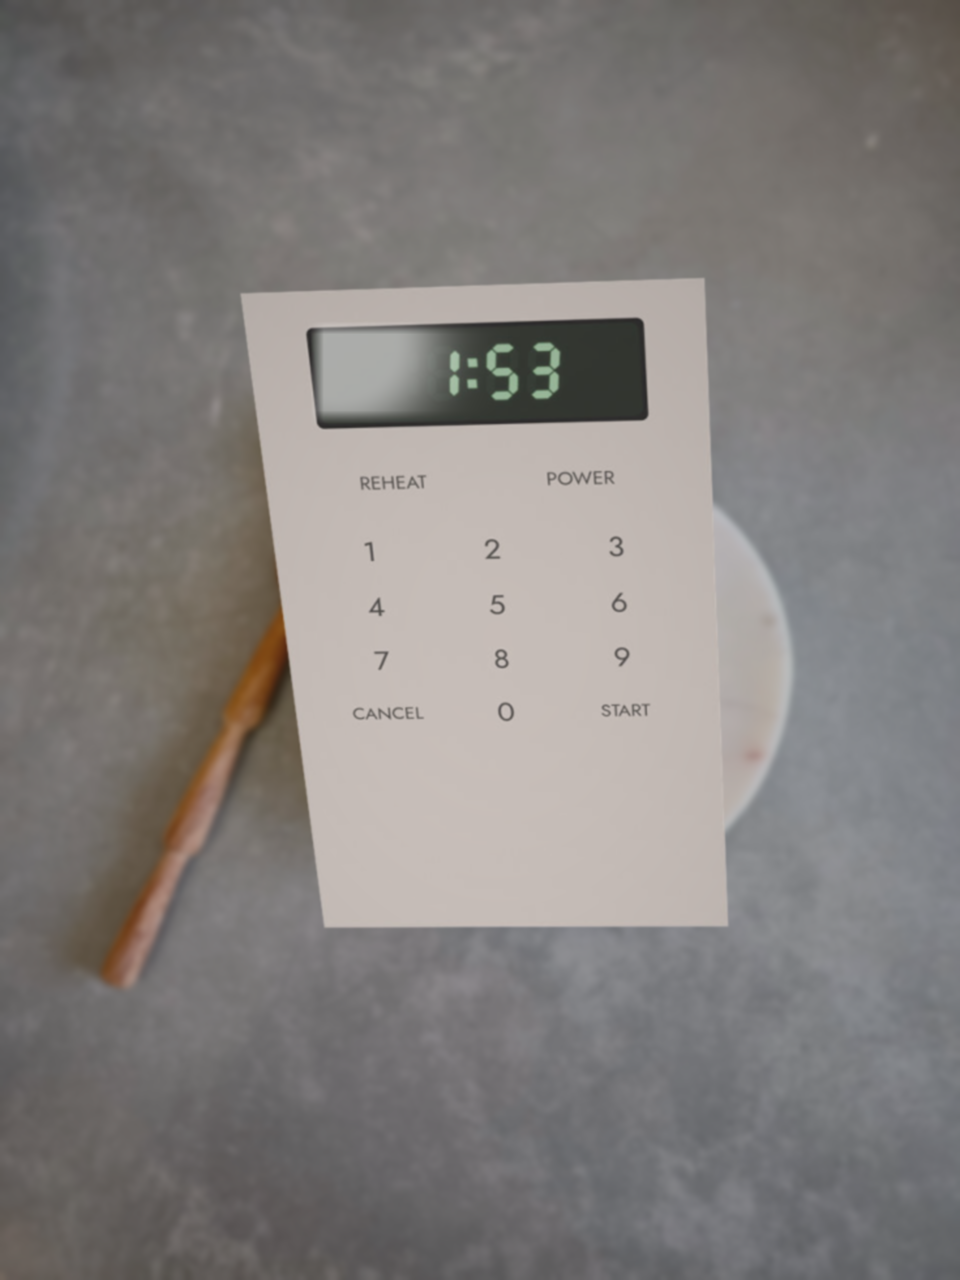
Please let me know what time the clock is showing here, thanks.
1:53
